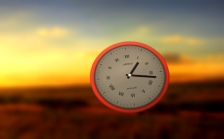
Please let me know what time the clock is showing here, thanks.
1:17
